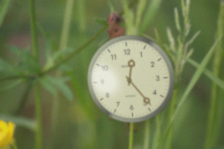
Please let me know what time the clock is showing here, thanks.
12:24
